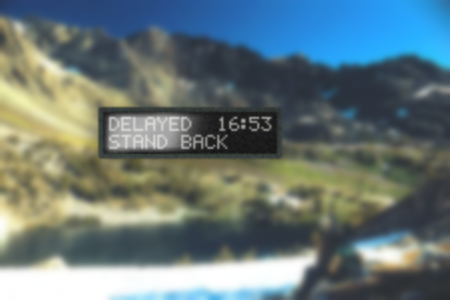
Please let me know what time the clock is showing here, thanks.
16:53
